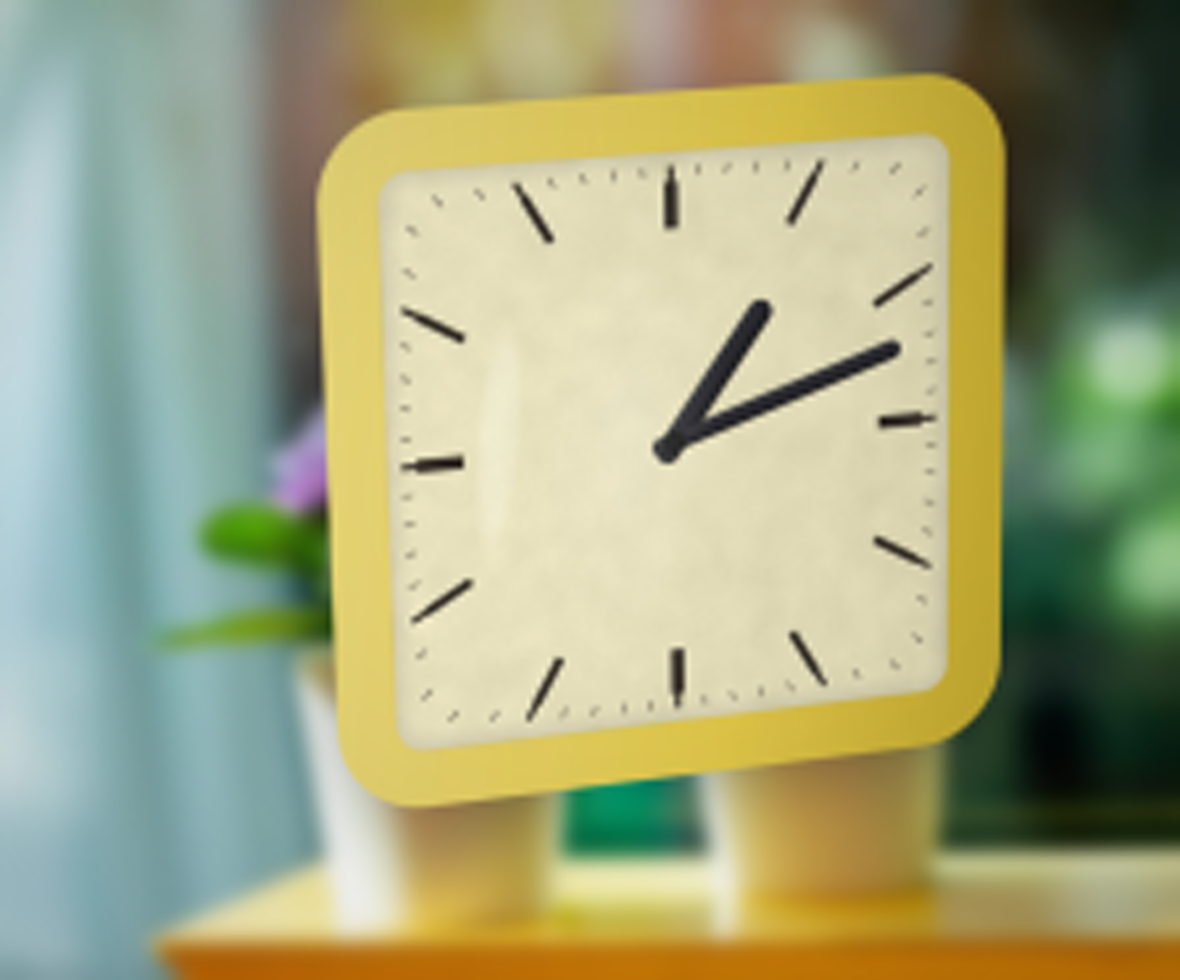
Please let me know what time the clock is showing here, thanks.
1:12
